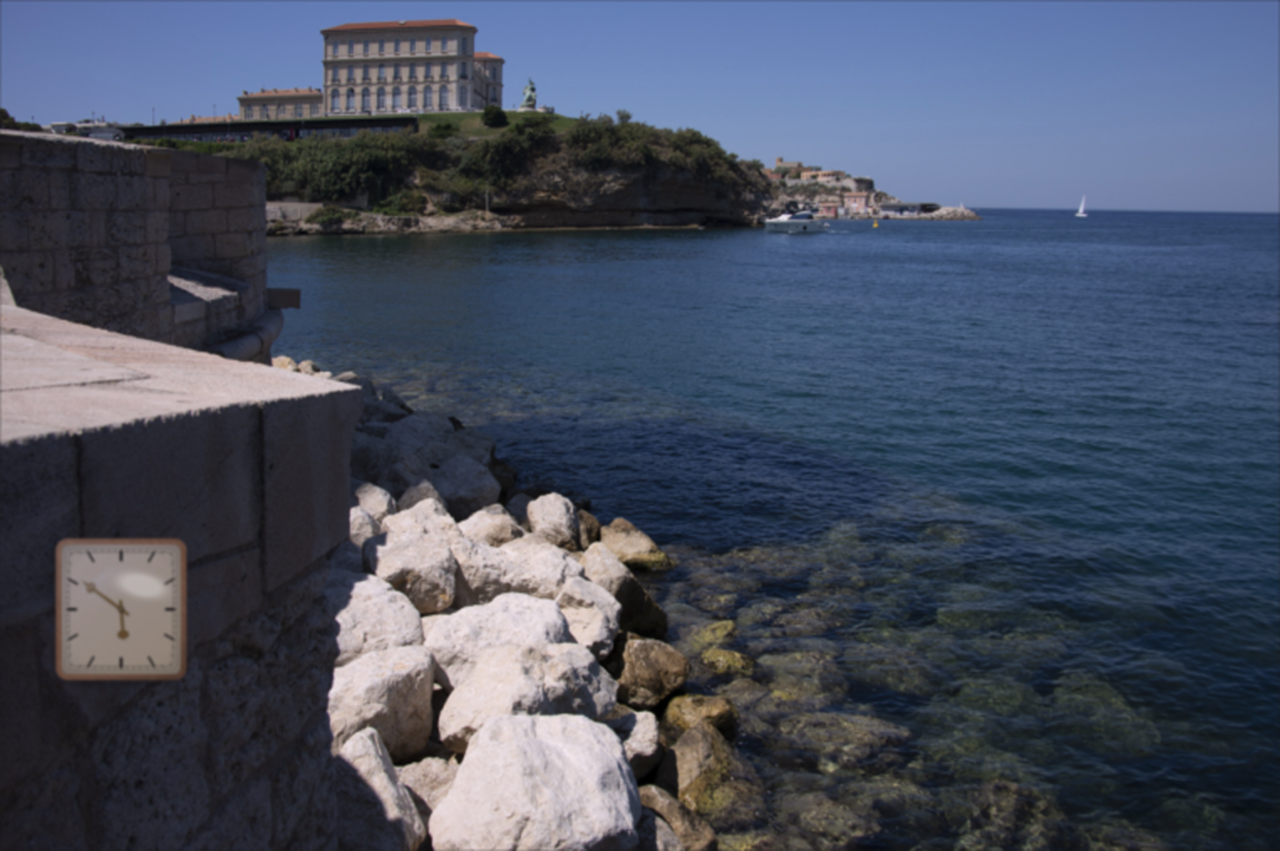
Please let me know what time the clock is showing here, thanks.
5:51
